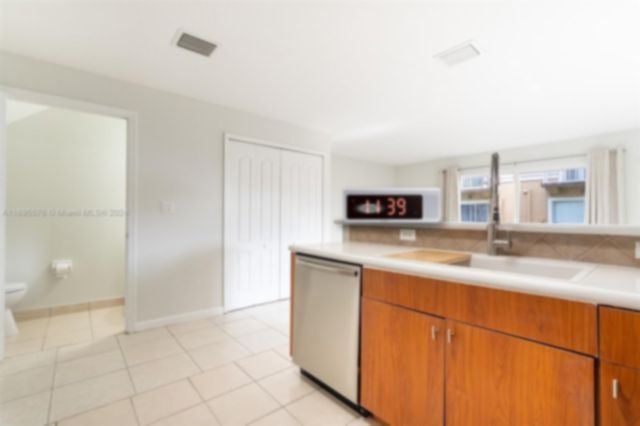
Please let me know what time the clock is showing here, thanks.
11:39
